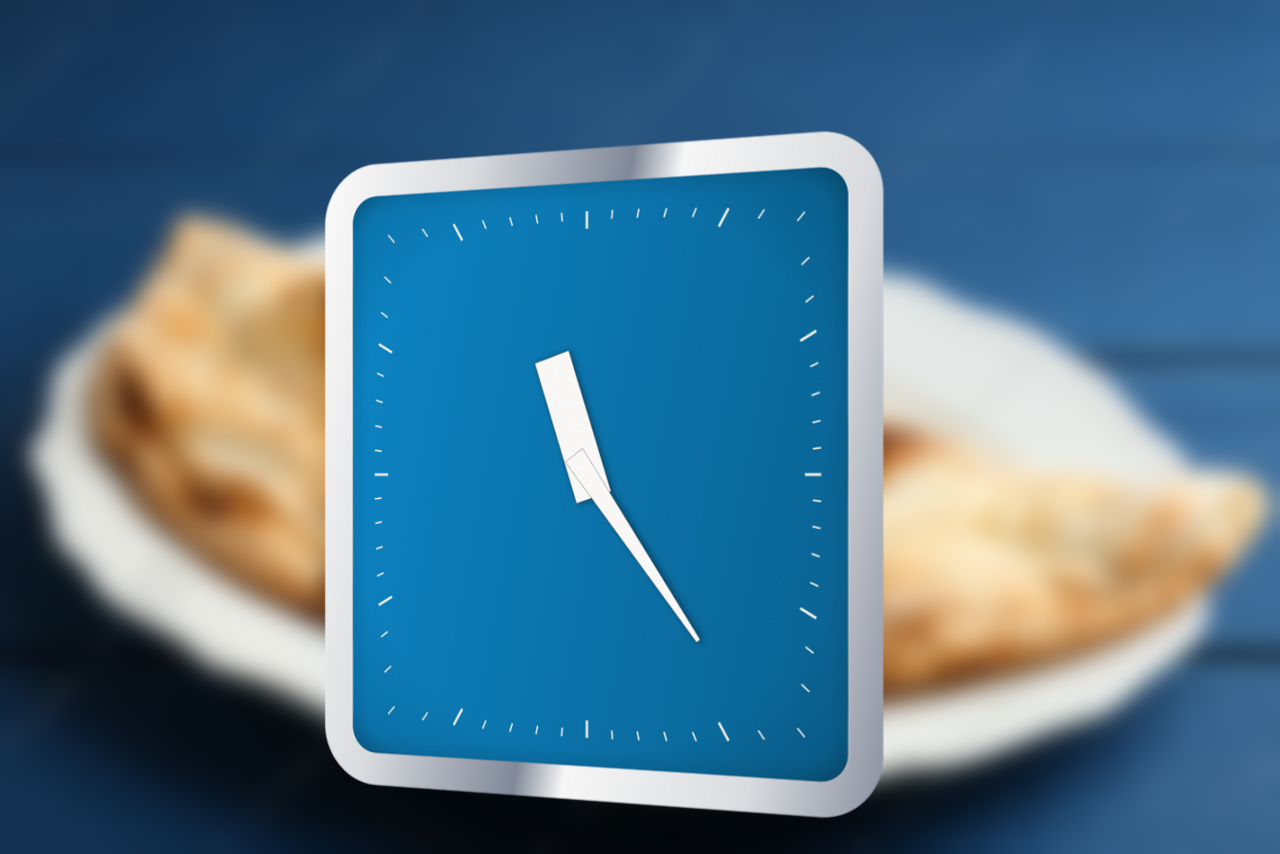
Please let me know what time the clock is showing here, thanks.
11:24
